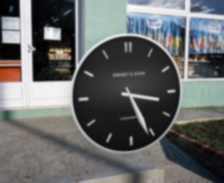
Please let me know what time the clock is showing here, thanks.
3:26
